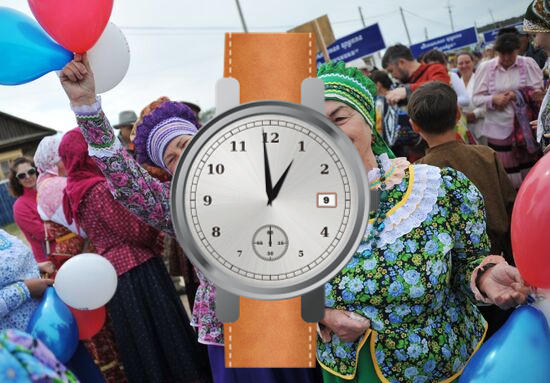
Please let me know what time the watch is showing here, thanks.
12:59
